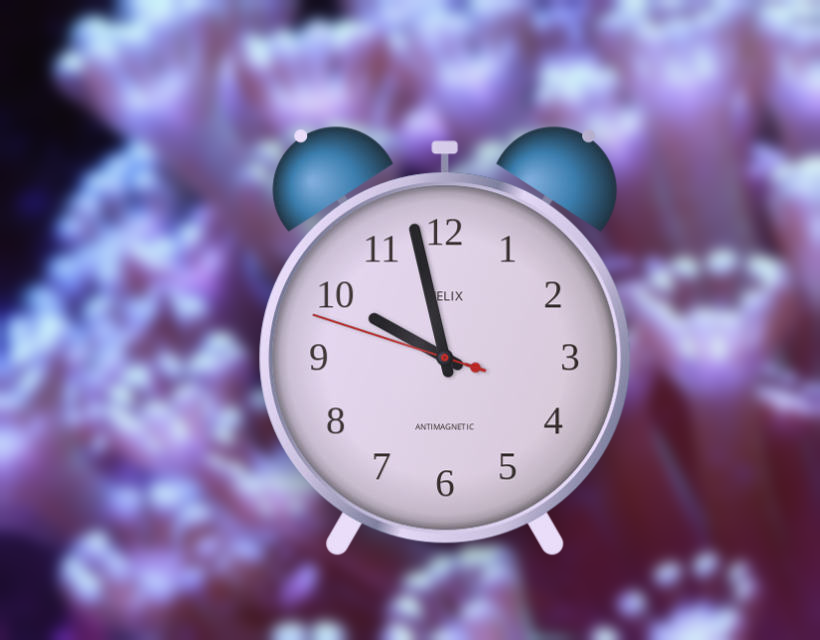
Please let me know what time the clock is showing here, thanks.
9:57:48
